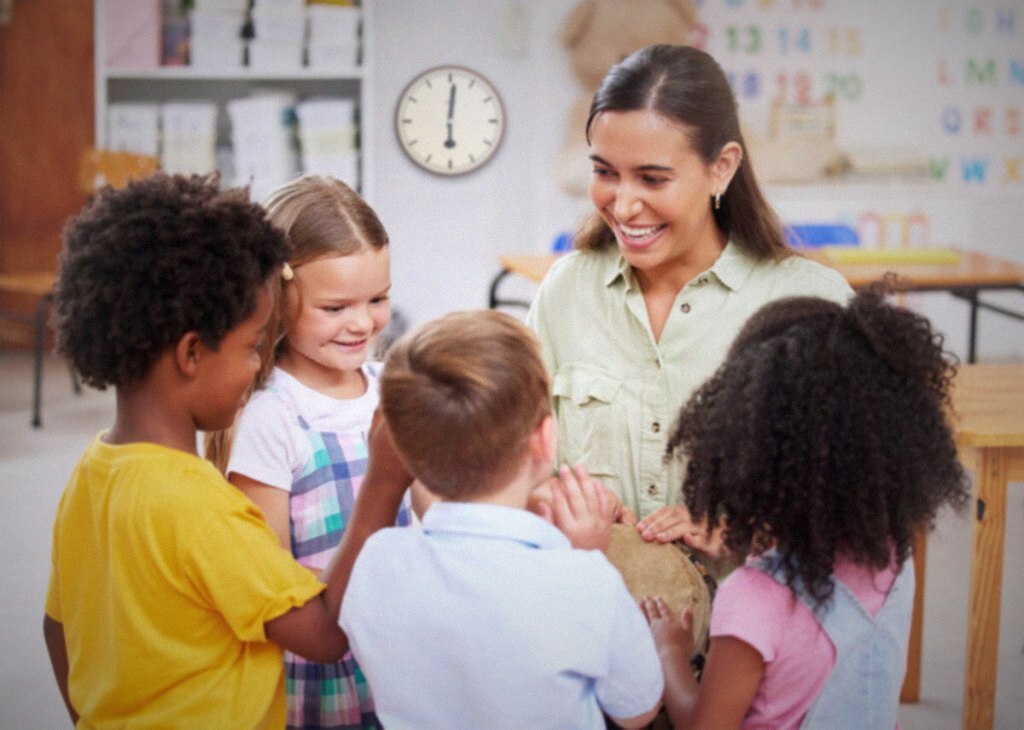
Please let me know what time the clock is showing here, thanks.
6:01
